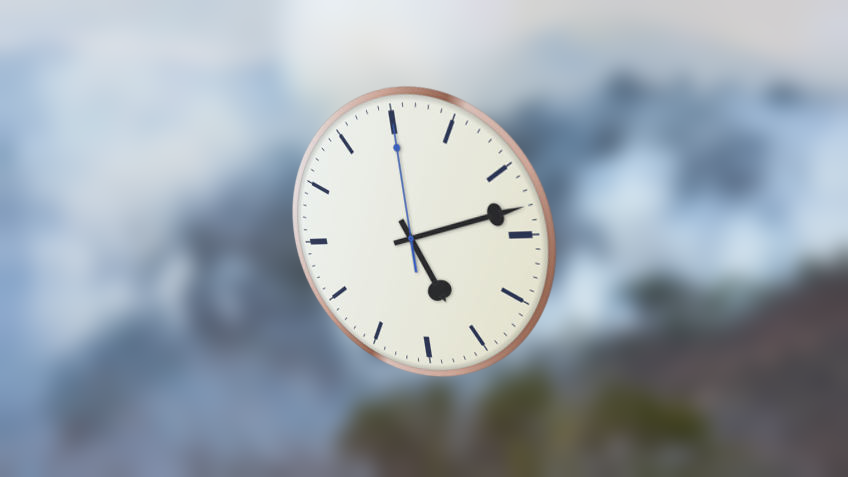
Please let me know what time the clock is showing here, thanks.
5:13:00
